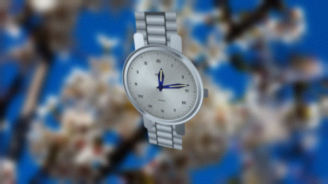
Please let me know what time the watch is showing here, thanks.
12:13
